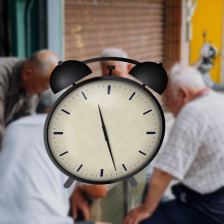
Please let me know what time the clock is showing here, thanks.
11:27
